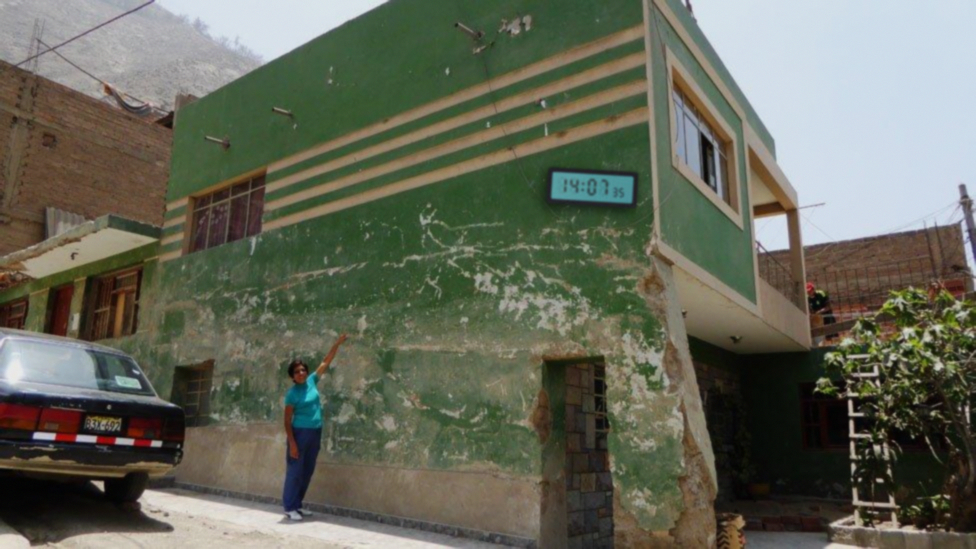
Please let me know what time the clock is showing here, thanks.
14:07
